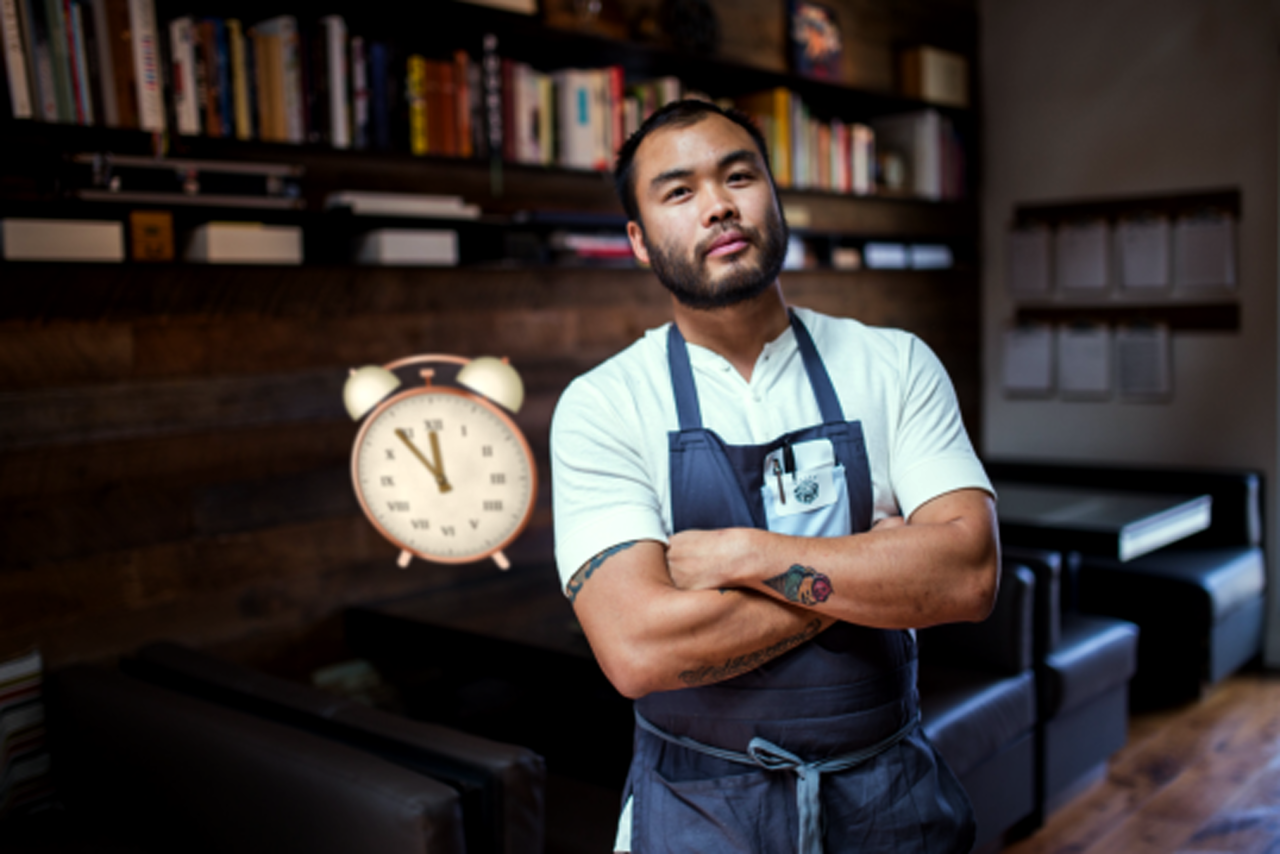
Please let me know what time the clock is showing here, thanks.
11:54
